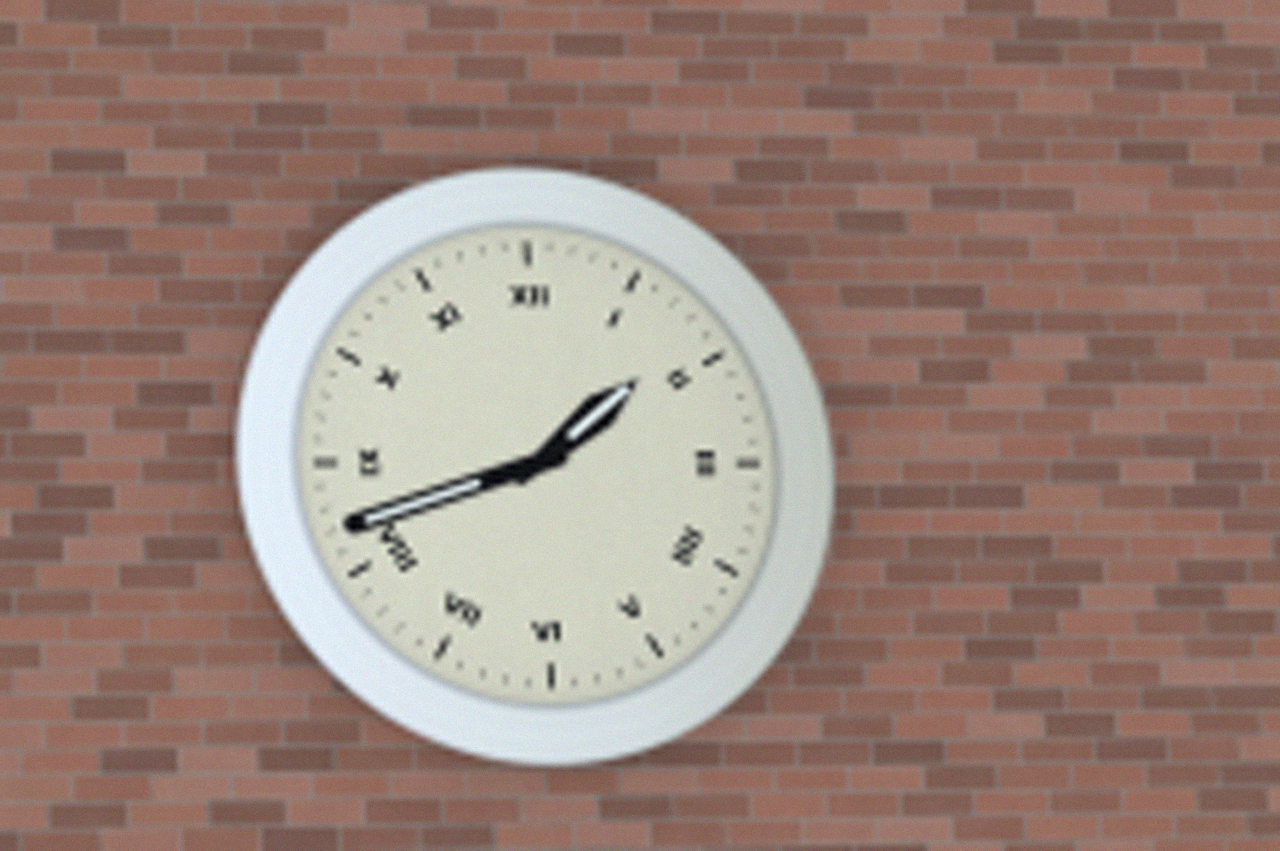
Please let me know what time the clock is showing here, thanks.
1:42
